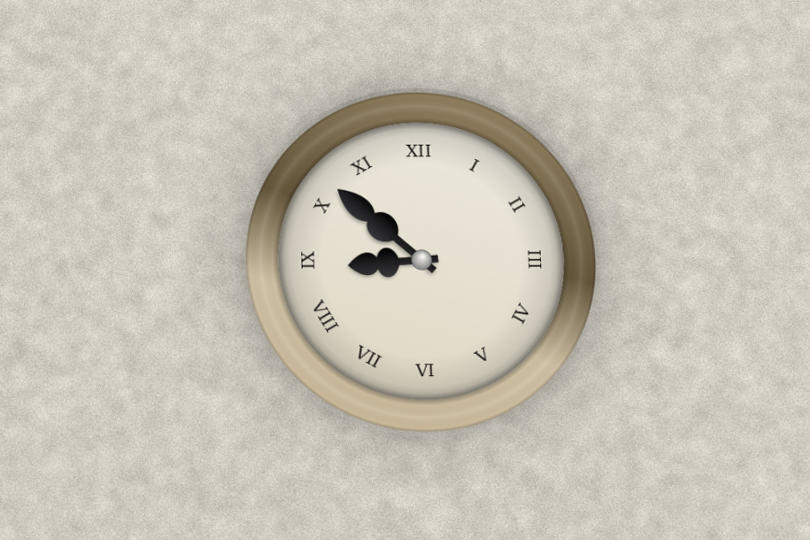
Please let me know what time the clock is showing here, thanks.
8:52
